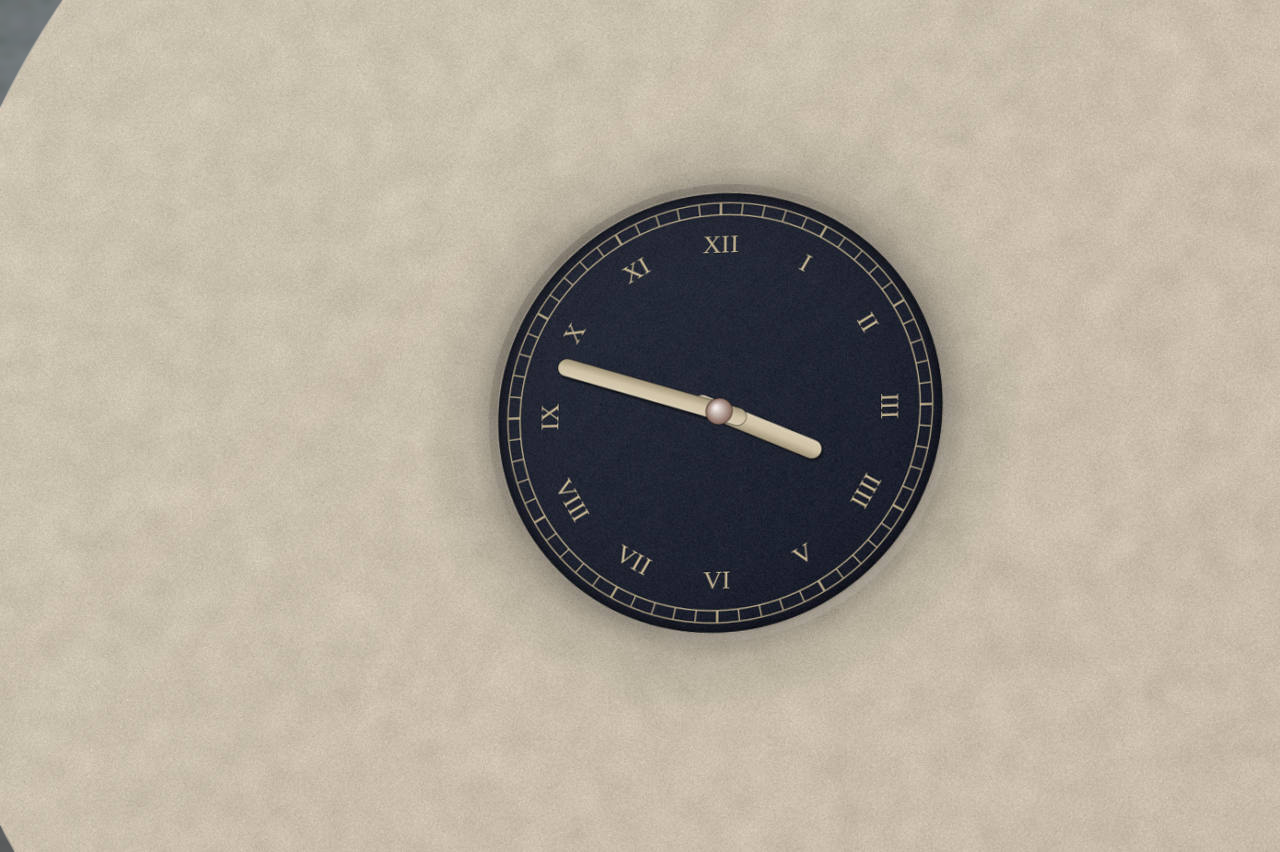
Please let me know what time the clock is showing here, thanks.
3:48
